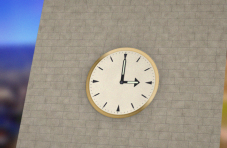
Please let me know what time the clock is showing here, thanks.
3:00
